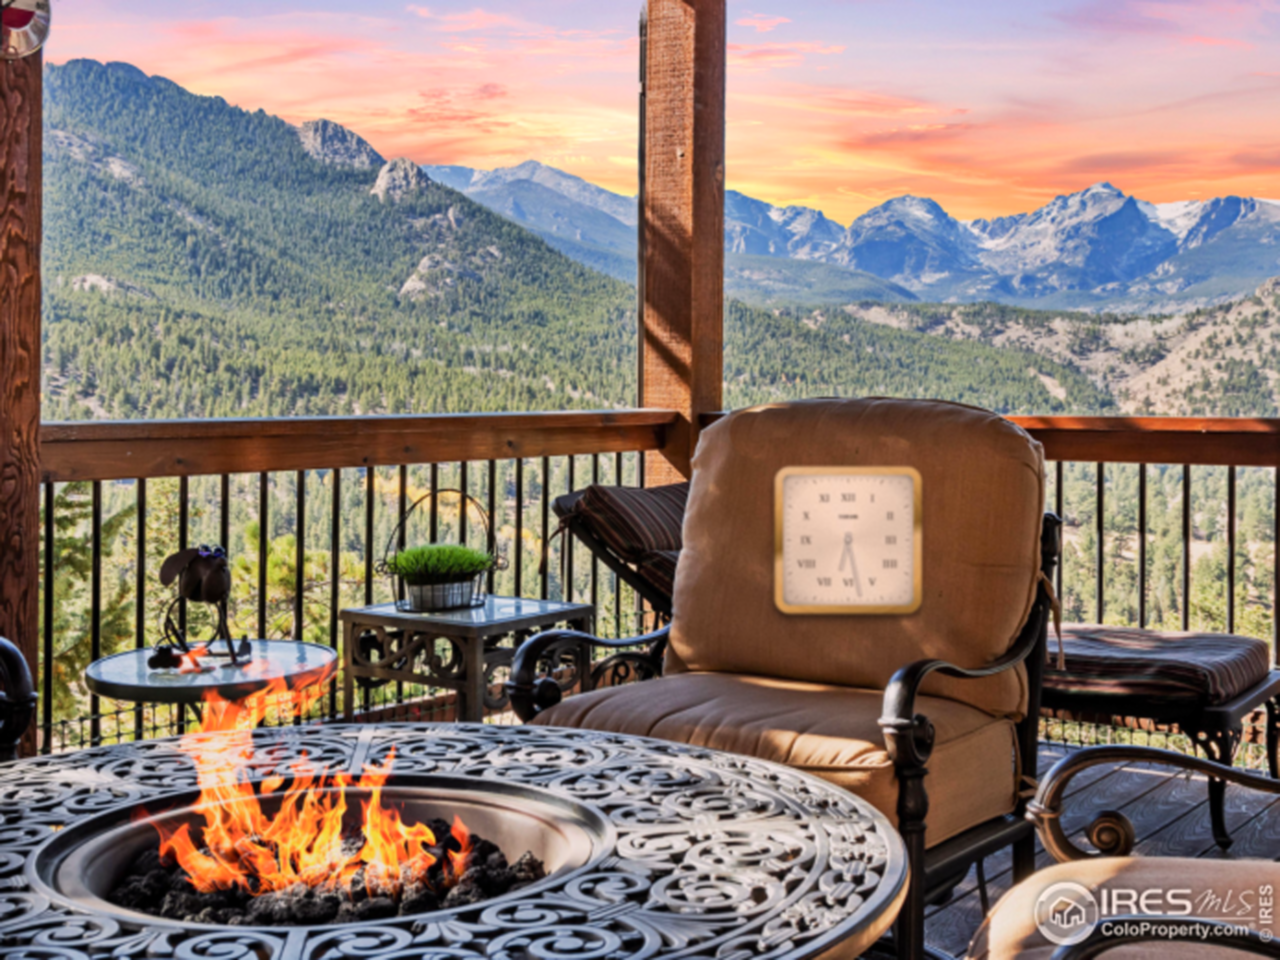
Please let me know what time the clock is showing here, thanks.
6:28
